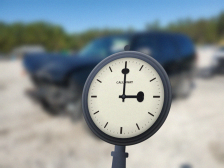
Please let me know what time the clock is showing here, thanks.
3:00
